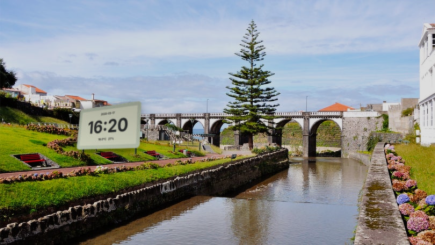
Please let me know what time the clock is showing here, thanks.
16:20
